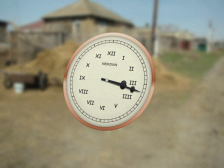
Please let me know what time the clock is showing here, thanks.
3:17
